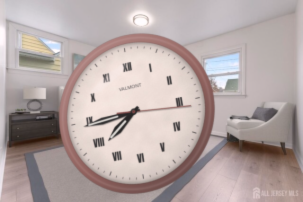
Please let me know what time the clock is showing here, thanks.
7:44:16
